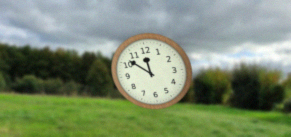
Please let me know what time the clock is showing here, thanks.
11:52
